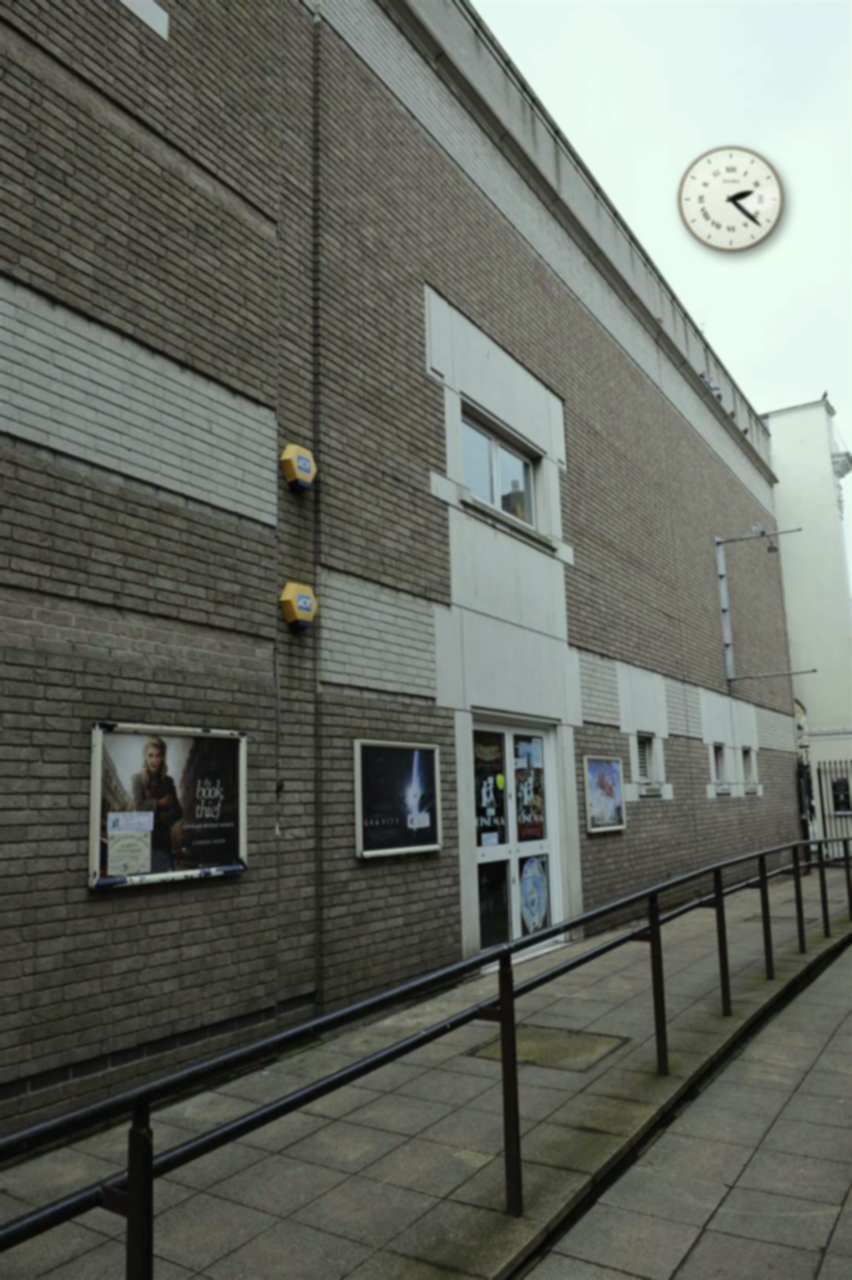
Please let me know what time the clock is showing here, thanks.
2:22
